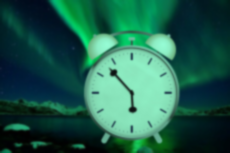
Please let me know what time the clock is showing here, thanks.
5:53
